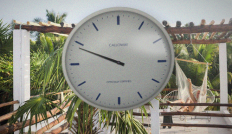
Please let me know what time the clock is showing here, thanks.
9:49
